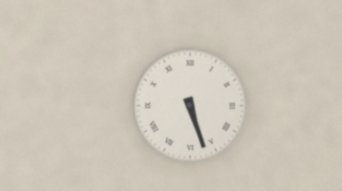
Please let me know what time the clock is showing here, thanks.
5:27
